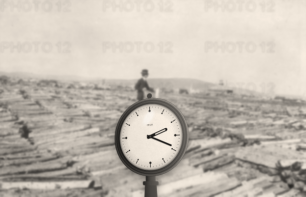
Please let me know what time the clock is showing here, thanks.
2:19
